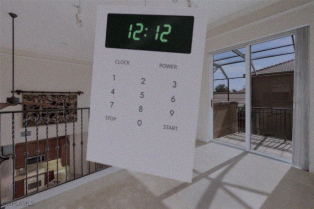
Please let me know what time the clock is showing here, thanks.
12:12
